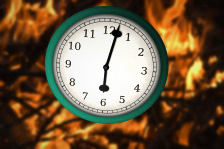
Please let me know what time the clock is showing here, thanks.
6:02
